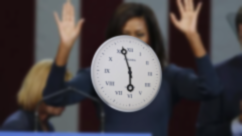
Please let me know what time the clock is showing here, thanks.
5:57
